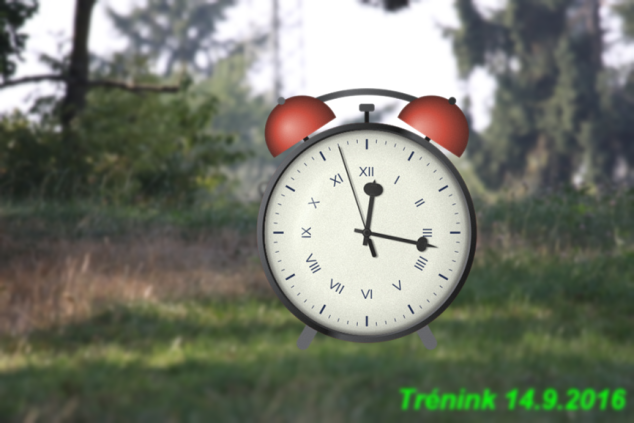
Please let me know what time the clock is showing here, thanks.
12:16:57
